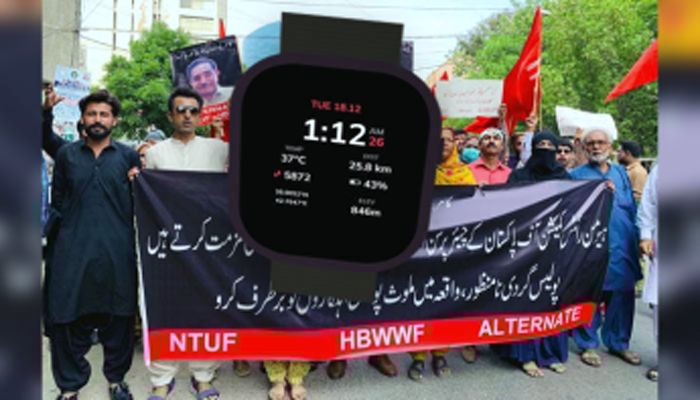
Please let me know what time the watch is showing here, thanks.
1:12
